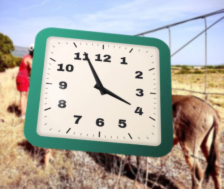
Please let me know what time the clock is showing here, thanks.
3:56
